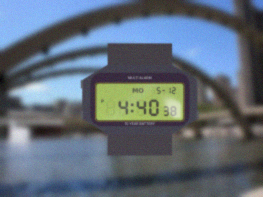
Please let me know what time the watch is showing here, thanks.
4:40:38
